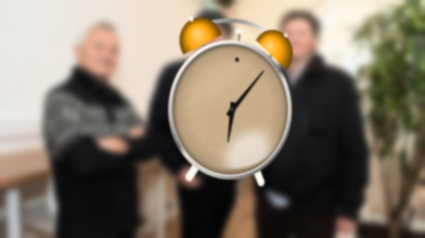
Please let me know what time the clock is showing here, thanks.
6:06
